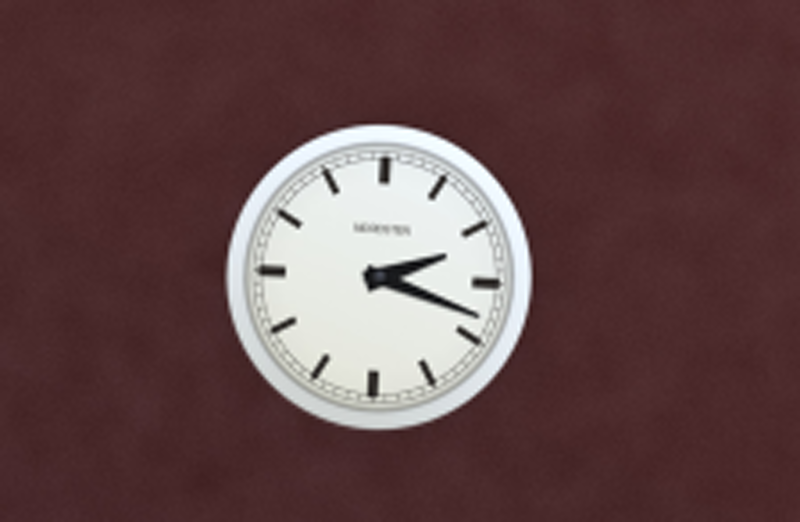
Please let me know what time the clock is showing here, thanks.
2:18
